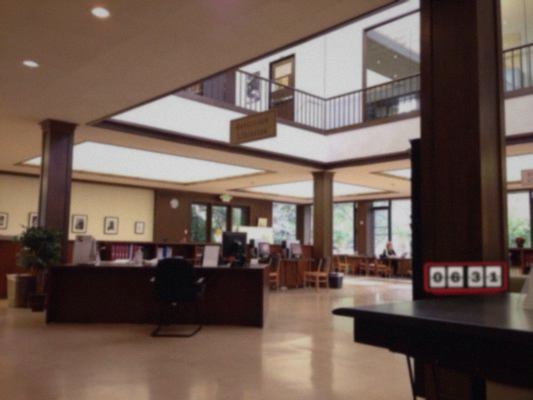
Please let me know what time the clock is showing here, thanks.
6:31
